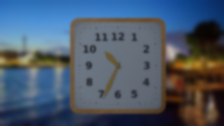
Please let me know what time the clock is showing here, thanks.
10:34
